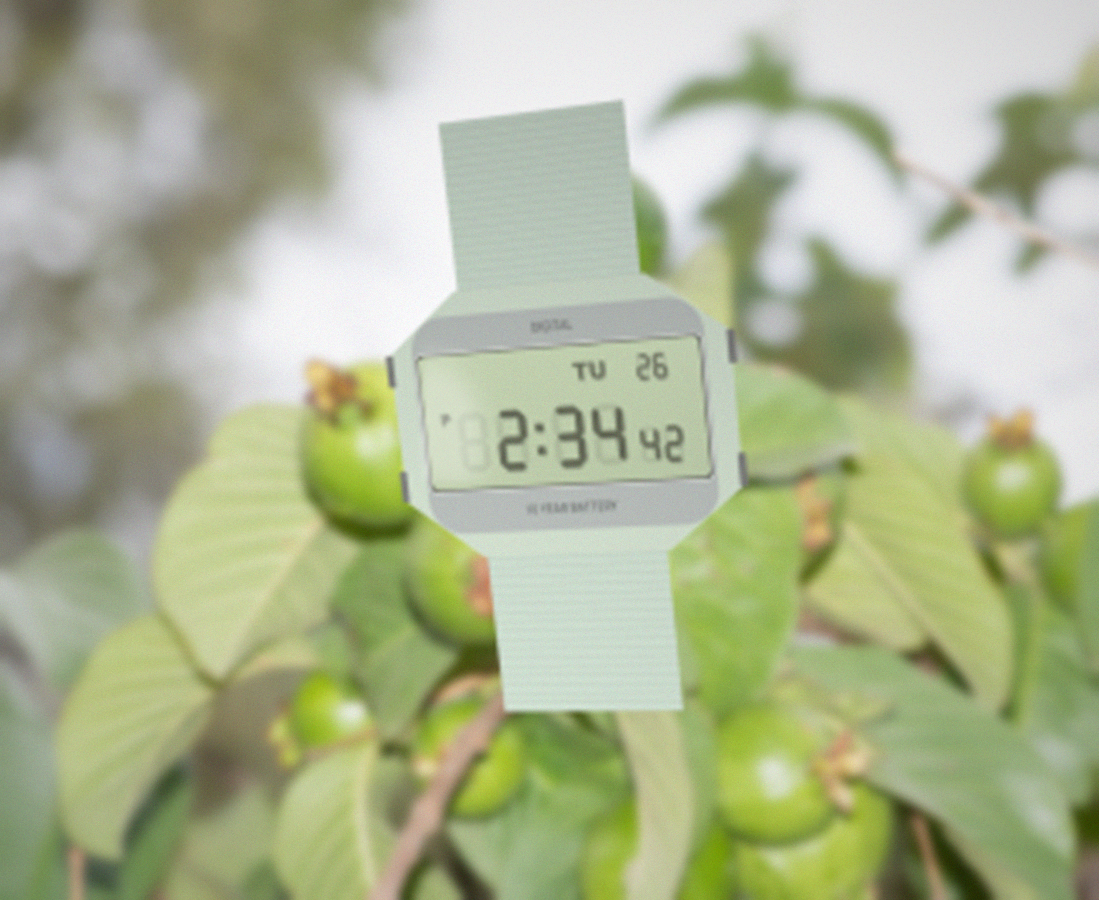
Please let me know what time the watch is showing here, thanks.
2:34:42
